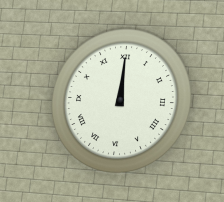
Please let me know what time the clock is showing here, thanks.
12:00
